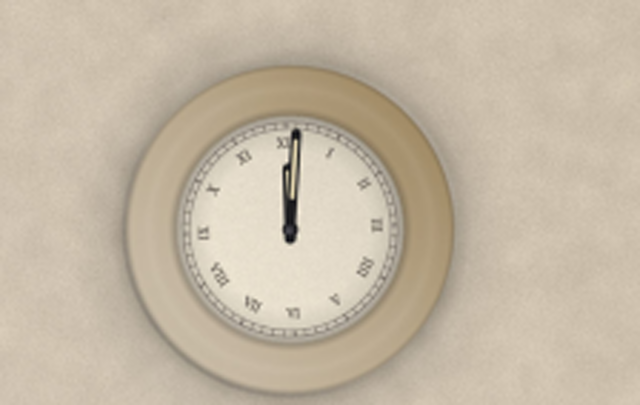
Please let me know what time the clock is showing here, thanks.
12:01
